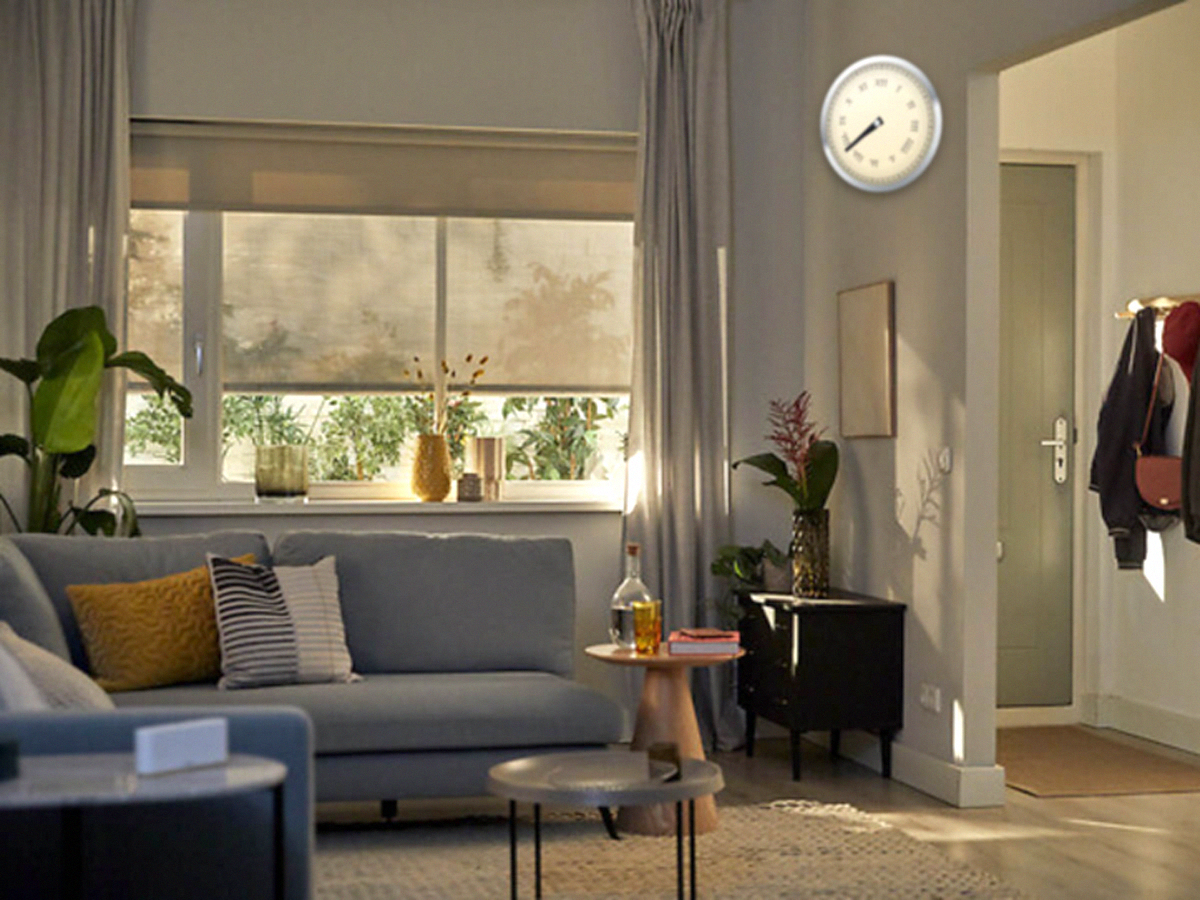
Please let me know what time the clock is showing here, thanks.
7:38
